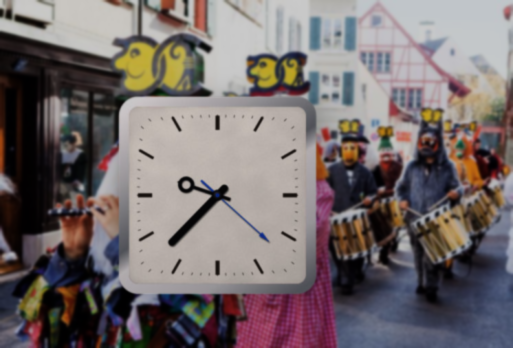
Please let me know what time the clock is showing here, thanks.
9:37:22
